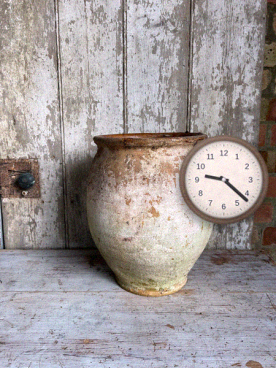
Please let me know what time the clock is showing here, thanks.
9:22
